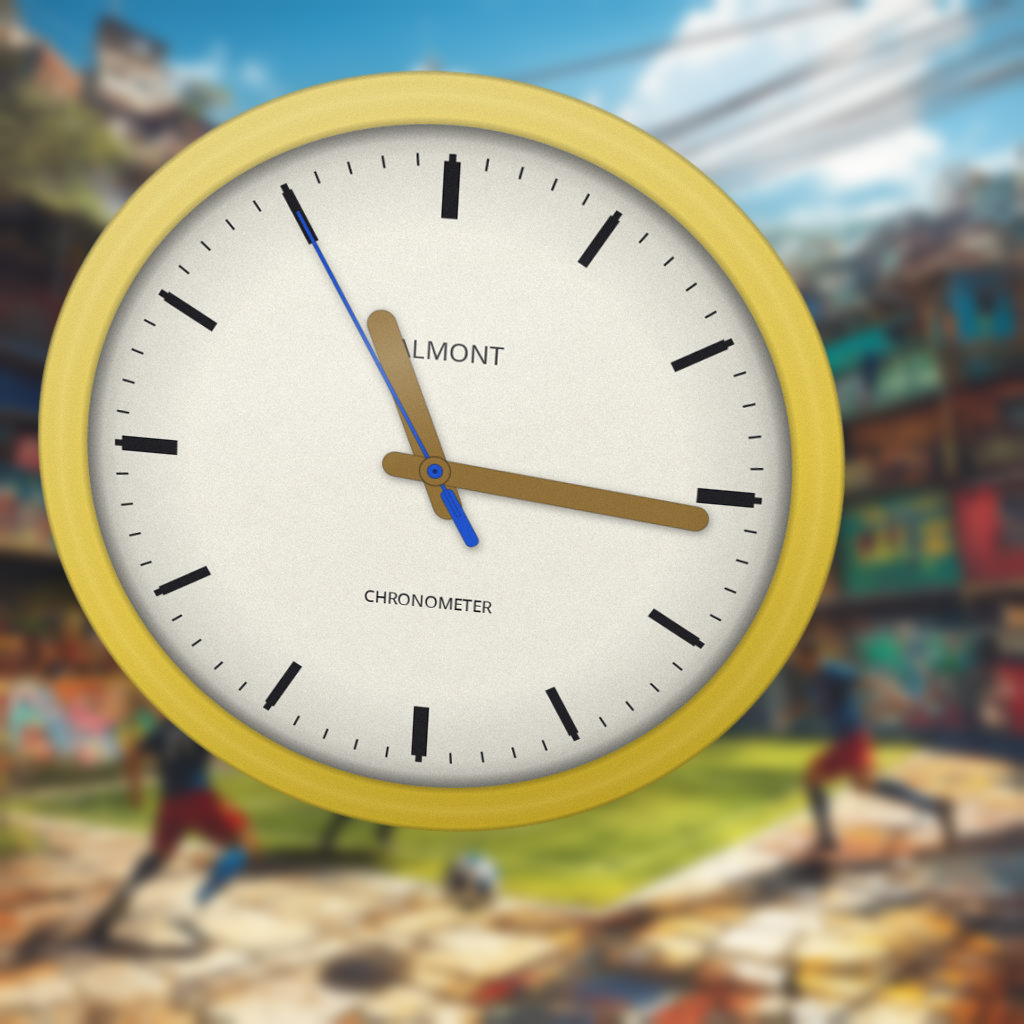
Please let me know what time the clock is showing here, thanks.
11:15:55
